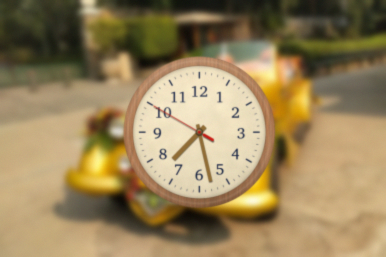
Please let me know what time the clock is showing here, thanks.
7:27:50
